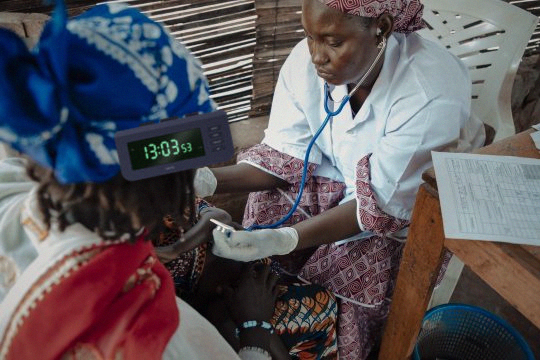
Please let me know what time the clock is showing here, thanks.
13:03
